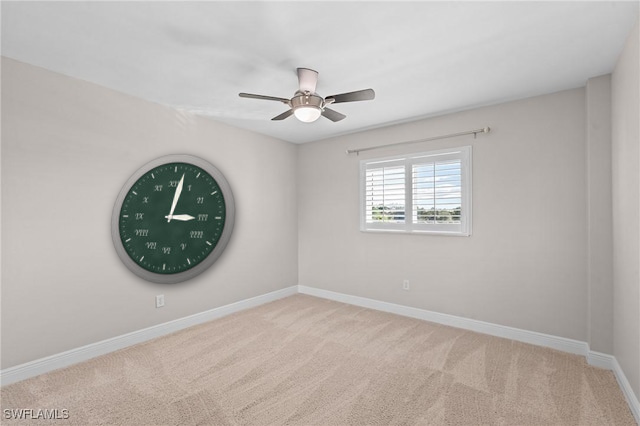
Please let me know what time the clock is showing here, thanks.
3:02
